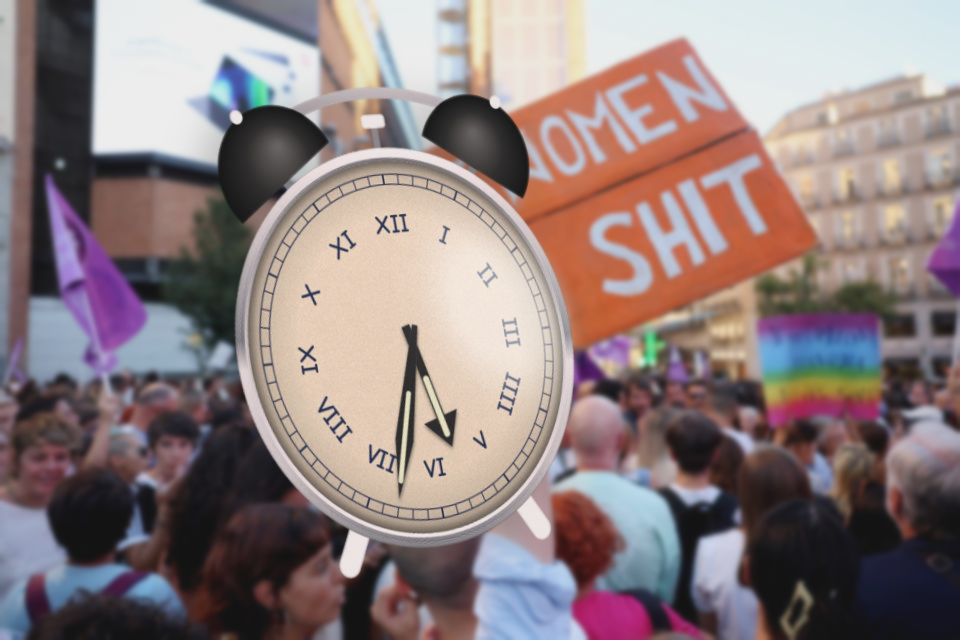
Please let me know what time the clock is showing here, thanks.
5:33
